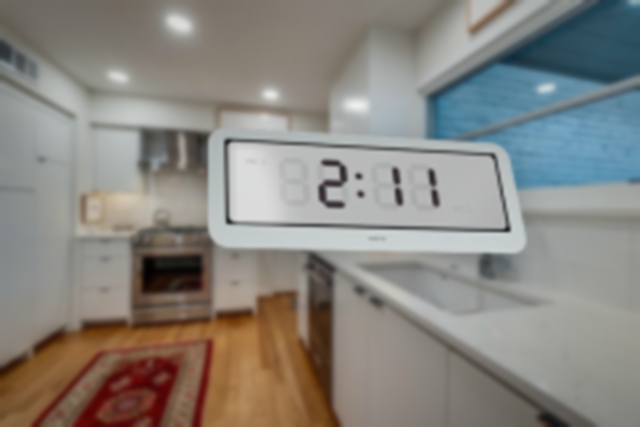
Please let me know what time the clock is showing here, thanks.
2:11
